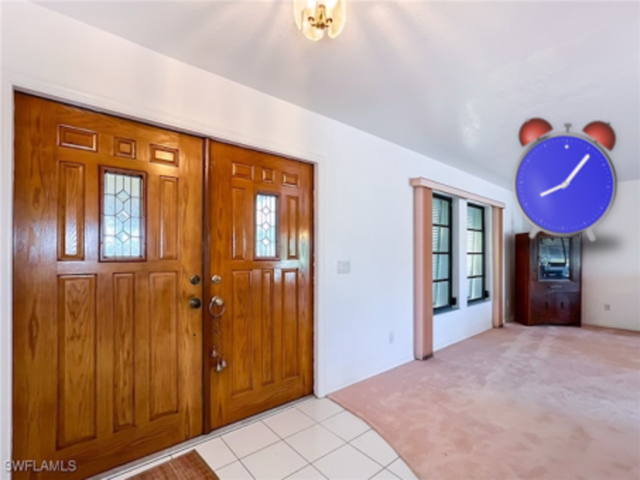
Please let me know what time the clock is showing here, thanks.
8:06
